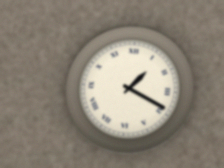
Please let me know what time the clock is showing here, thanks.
1:19
